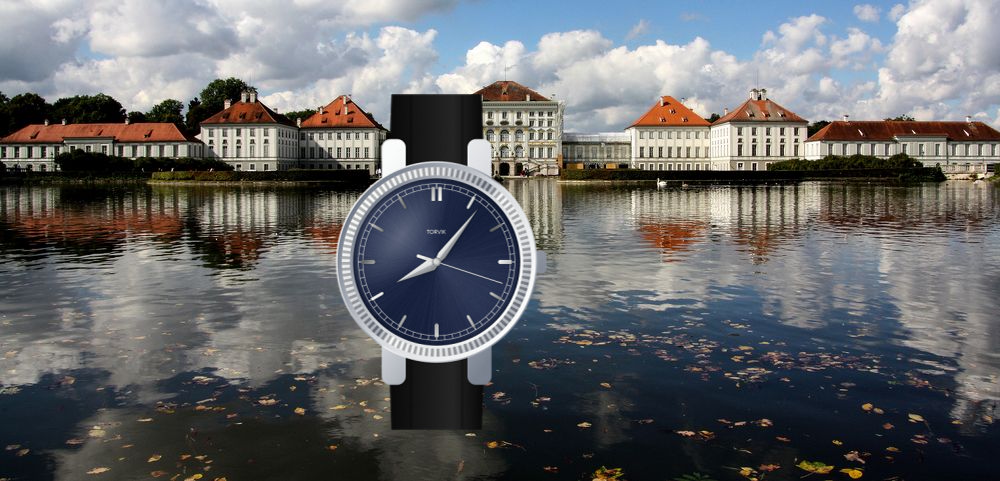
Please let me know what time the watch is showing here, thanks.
8:06:18
